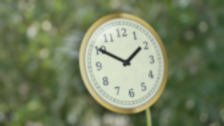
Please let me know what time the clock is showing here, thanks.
1:50
